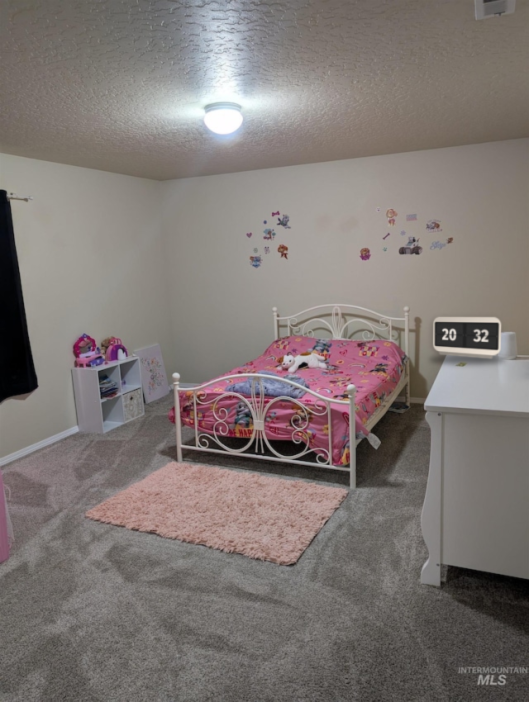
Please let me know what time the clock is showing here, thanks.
20:32
